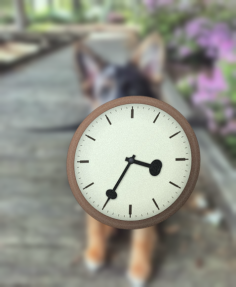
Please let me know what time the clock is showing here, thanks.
3:35
